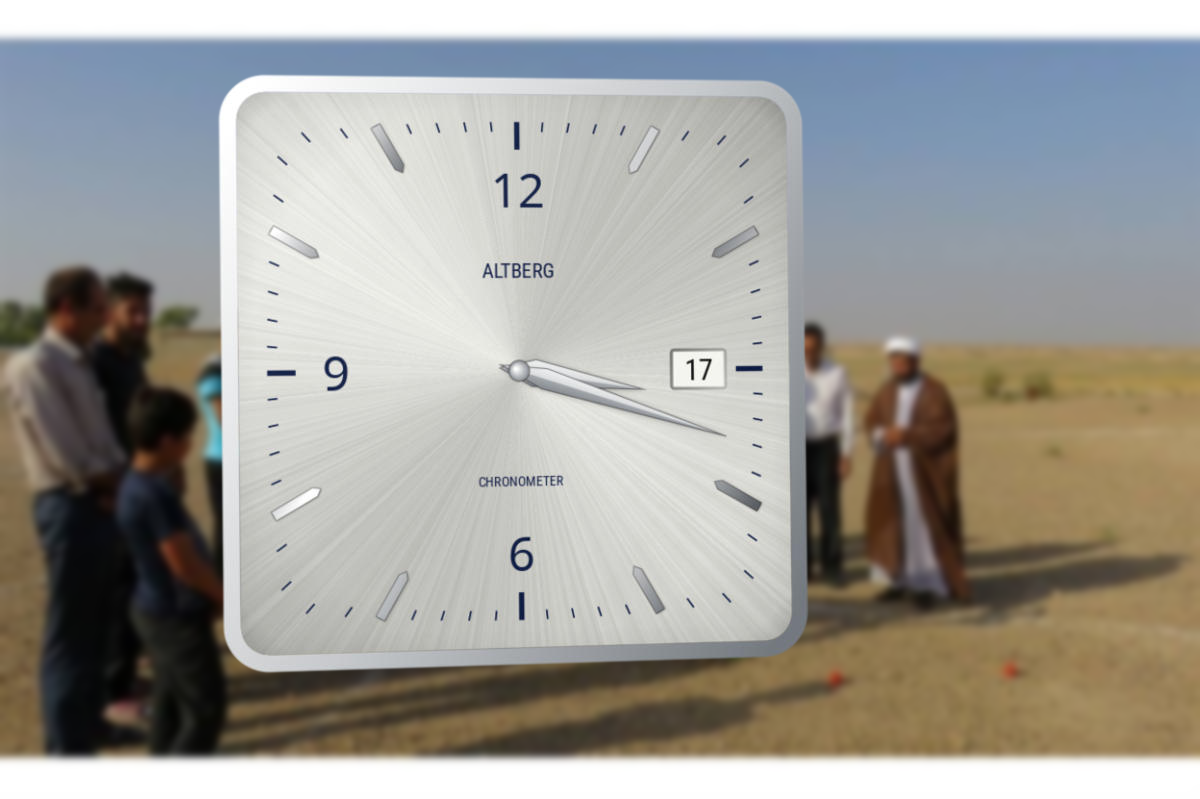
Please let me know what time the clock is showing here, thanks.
3:18
